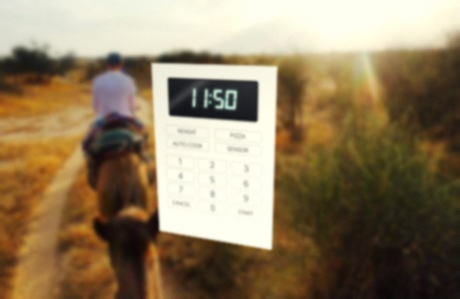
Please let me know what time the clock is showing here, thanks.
11:50
